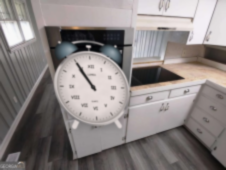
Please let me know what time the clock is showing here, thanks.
10:55
